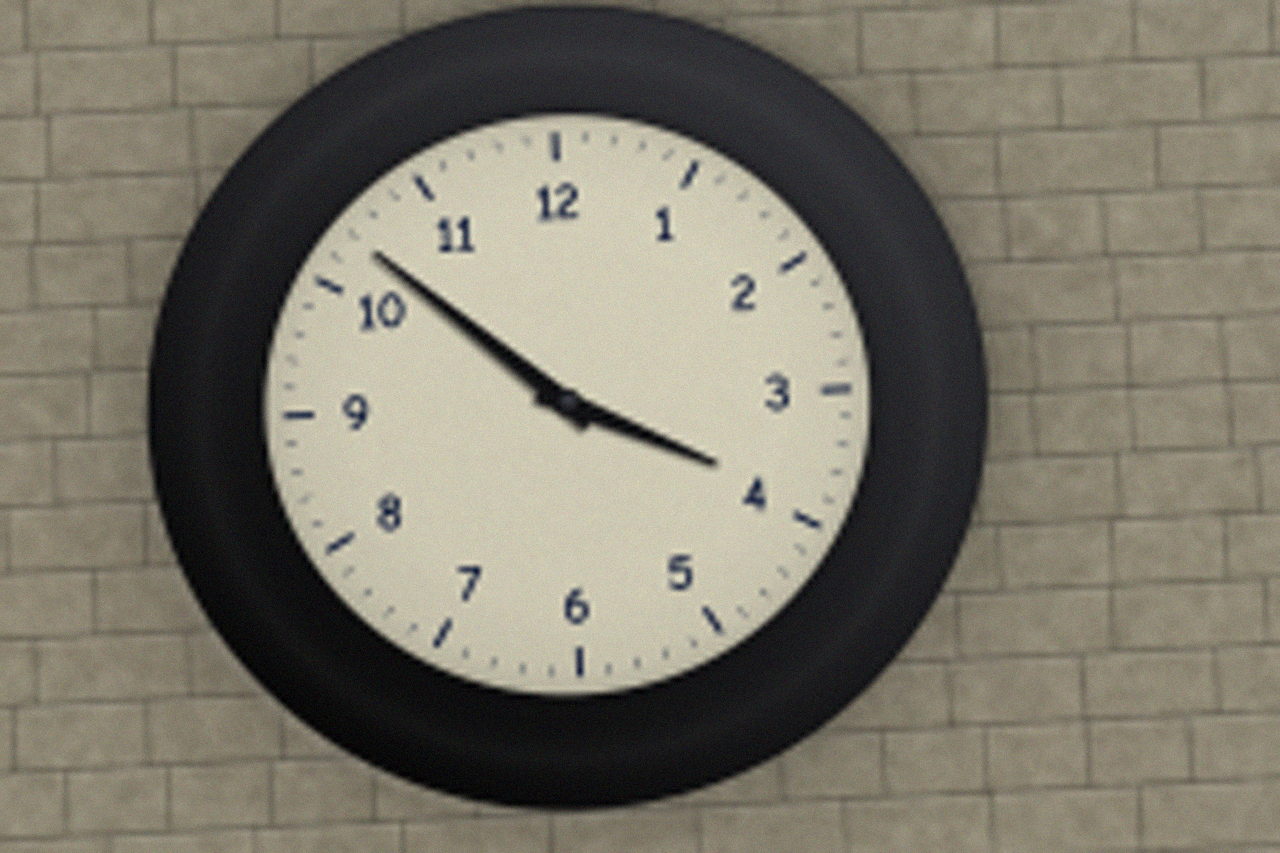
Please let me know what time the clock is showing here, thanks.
3:52
